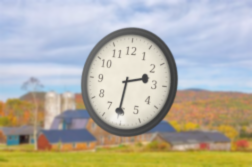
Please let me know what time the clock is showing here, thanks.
2:31
